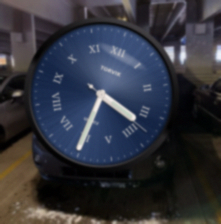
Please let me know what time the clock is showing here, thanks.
3:30:18
